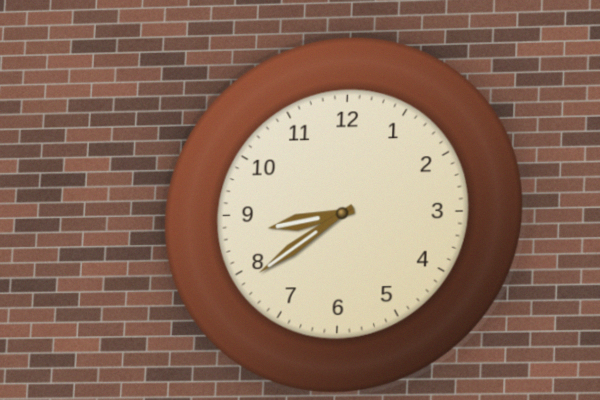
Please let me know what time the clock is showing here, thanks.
8:39
